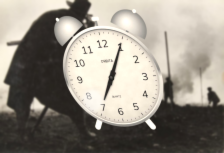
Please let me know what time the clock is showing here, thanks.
7:05
